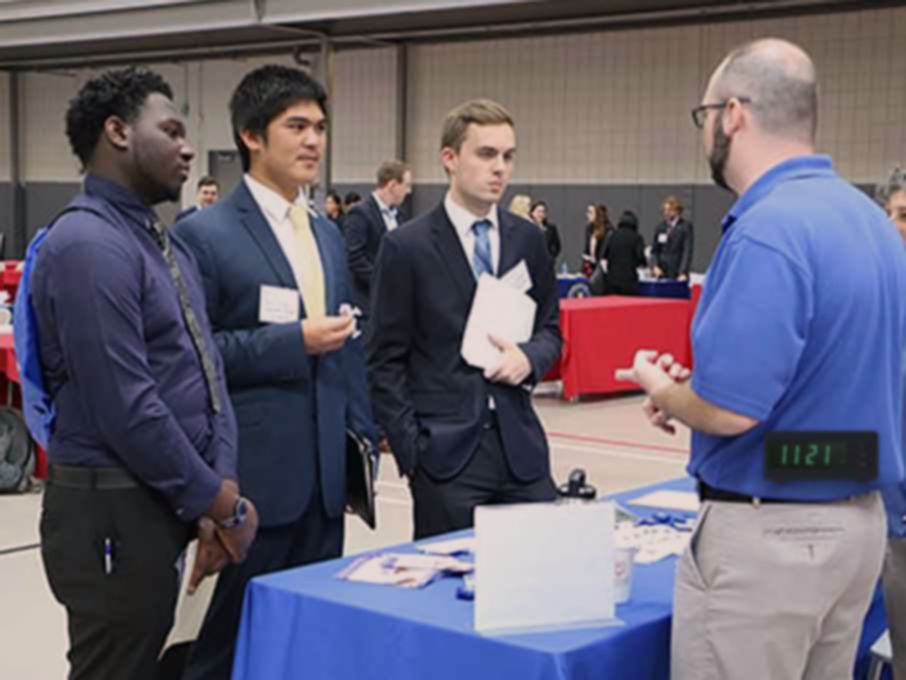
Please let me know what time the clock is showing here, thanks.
11:21
